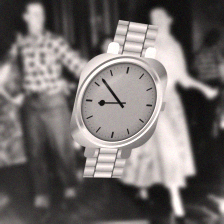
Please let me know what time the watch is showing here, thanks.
8:52
